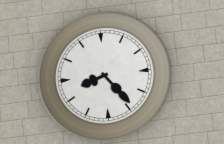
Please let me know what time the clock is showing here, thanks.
8:24
